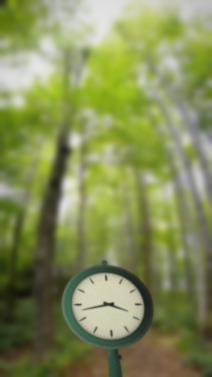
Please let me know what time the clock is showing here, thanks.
3:43
